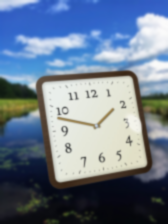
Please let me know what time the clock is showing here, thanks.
1:48
